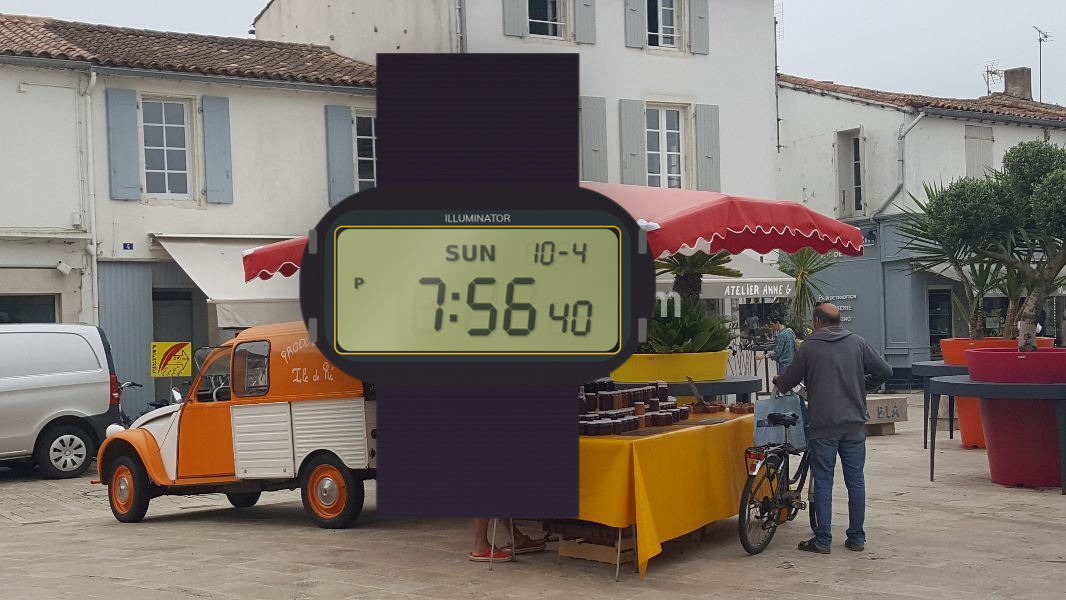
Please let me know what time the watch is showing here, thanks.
7:56:40
